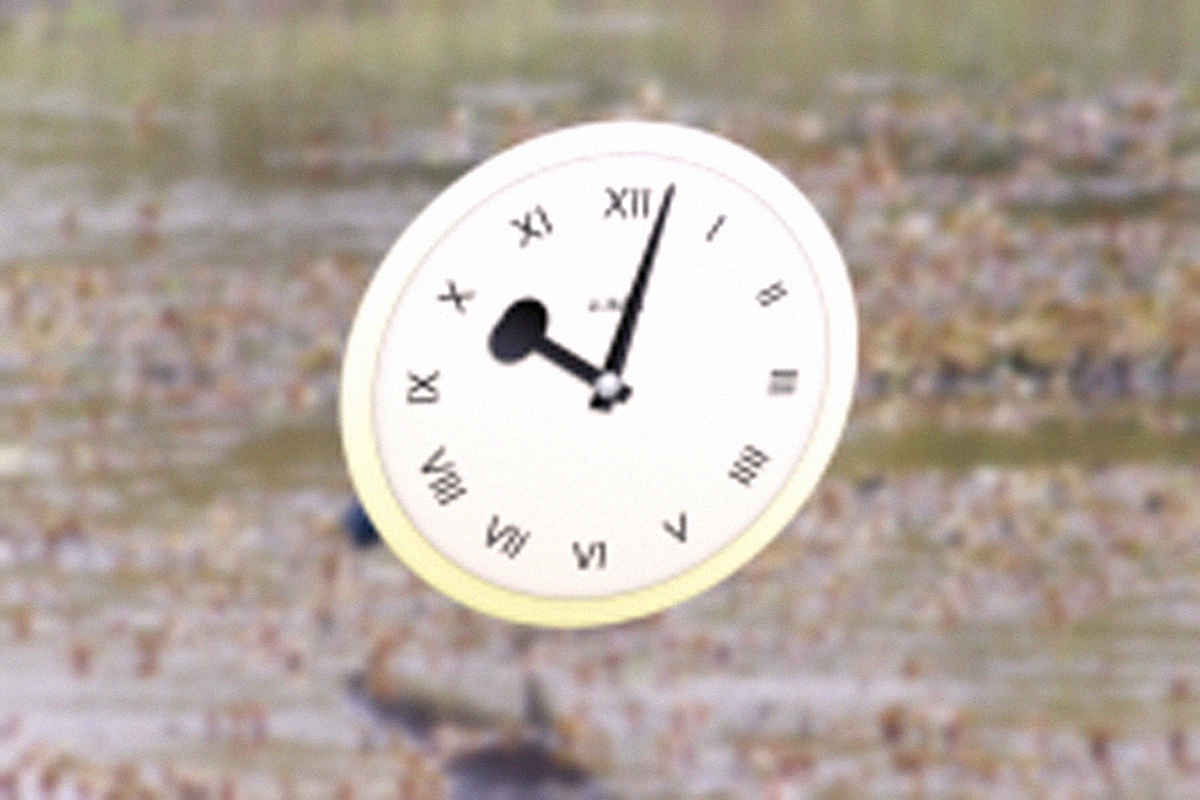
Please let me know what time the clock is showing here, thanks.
10:02
